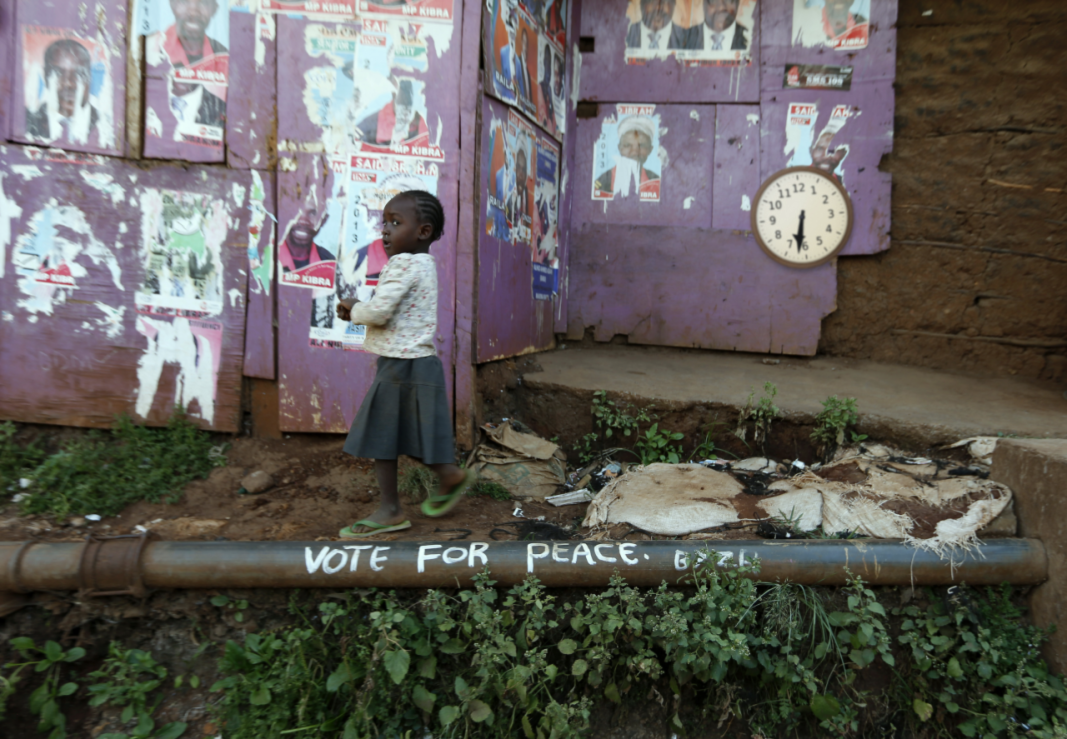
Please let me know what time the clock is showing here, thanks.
6:32
